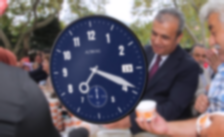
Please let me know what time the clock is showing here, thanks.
7:19
